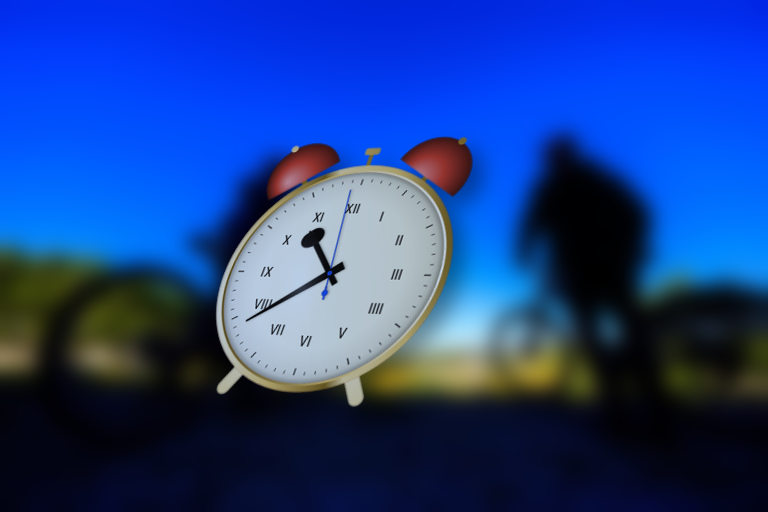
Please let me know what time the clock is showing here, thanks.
10:38:59
